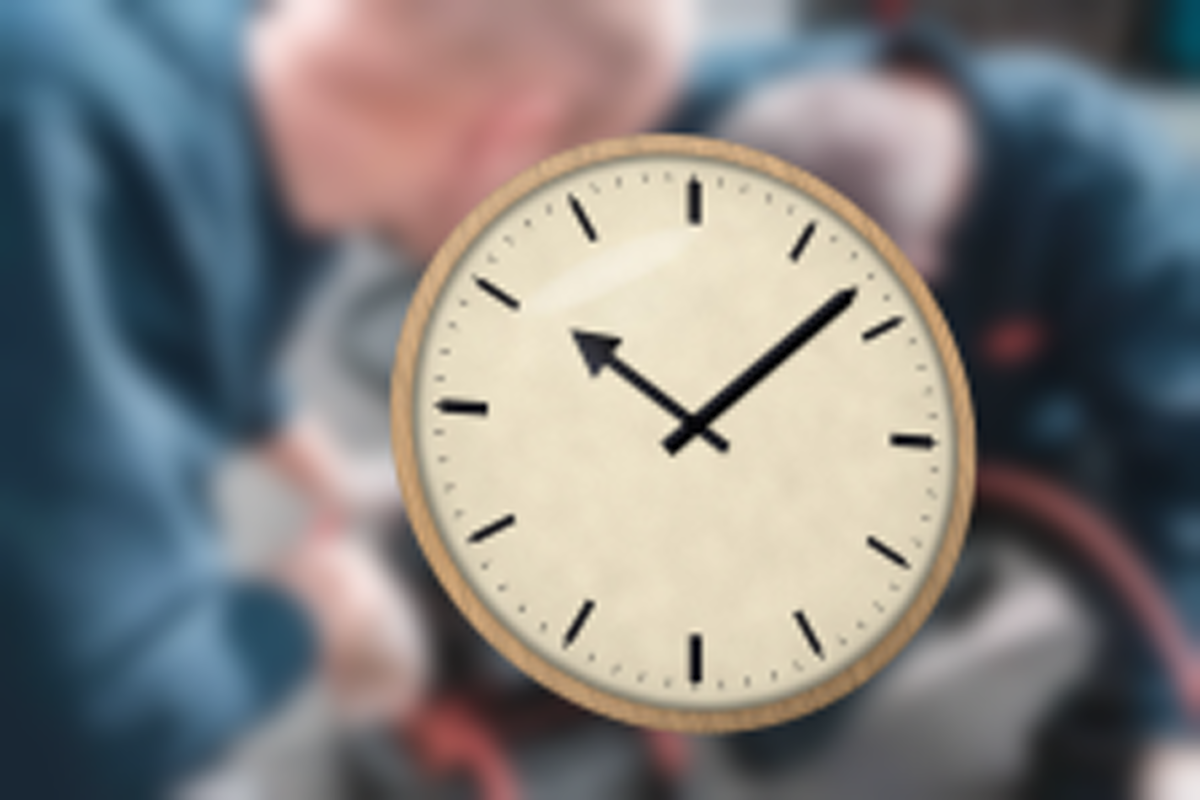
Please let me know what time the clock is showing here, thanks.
10:08
